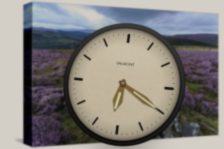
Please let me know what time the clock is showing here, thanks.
6:20
